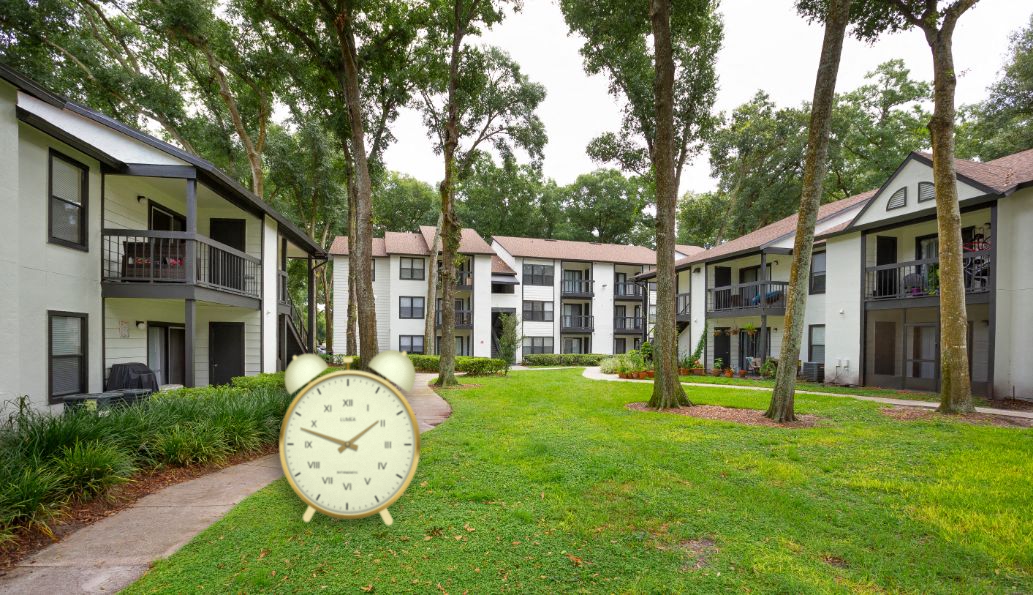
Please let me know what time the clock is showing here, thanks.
1:48
